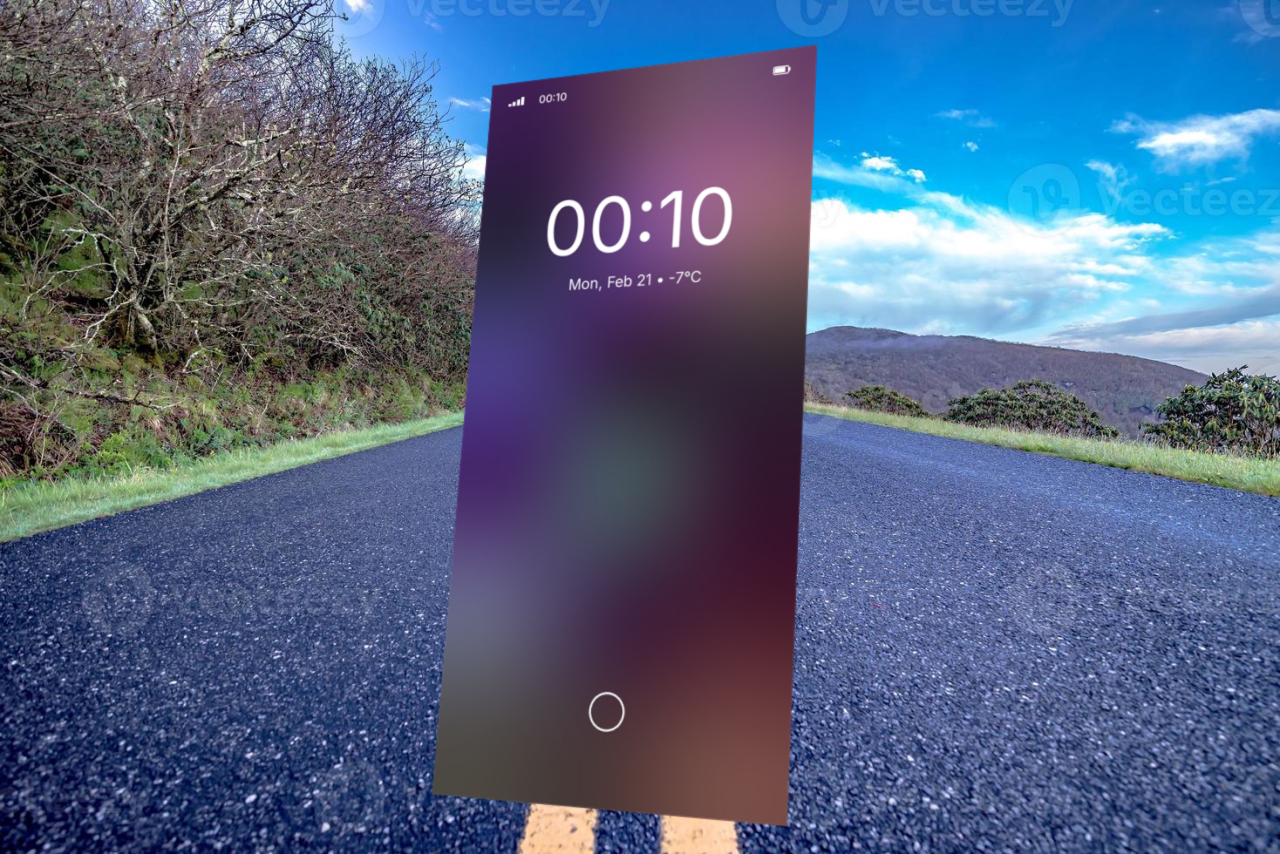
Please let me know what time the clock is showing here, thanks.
0:10
